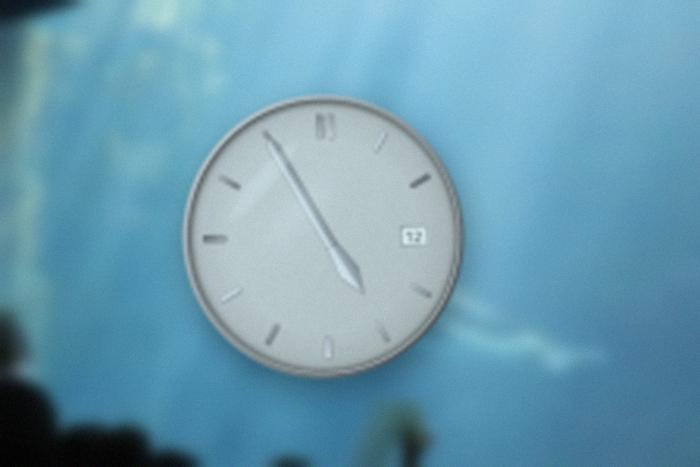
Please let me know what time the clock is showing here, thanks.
4:55
